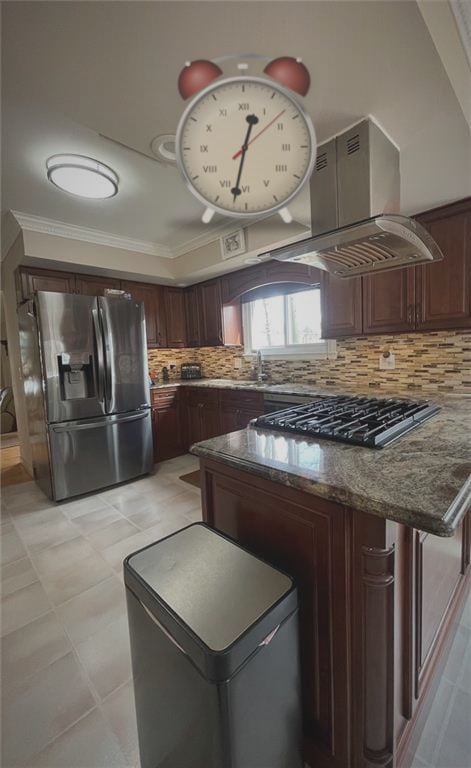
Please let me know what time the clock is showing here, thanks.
12:32:08
